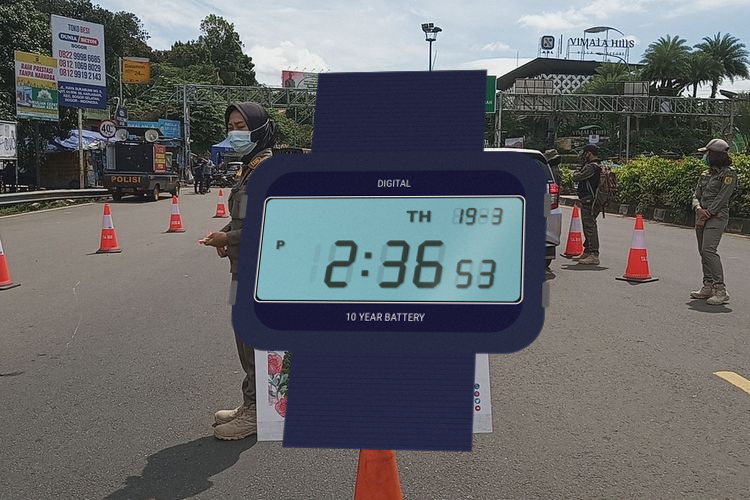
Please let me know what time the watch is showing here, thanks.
2:36:53
